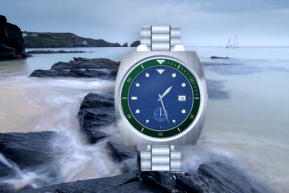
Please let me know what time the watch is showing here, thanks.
1:27
